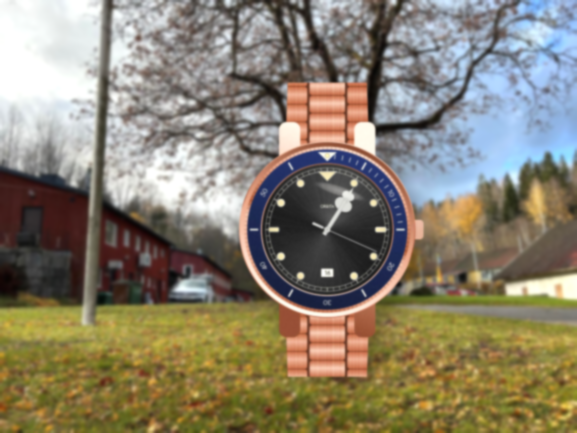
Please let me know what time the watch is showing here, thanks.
1:05:19
